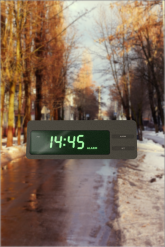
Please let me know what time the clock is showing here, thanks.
14:45
